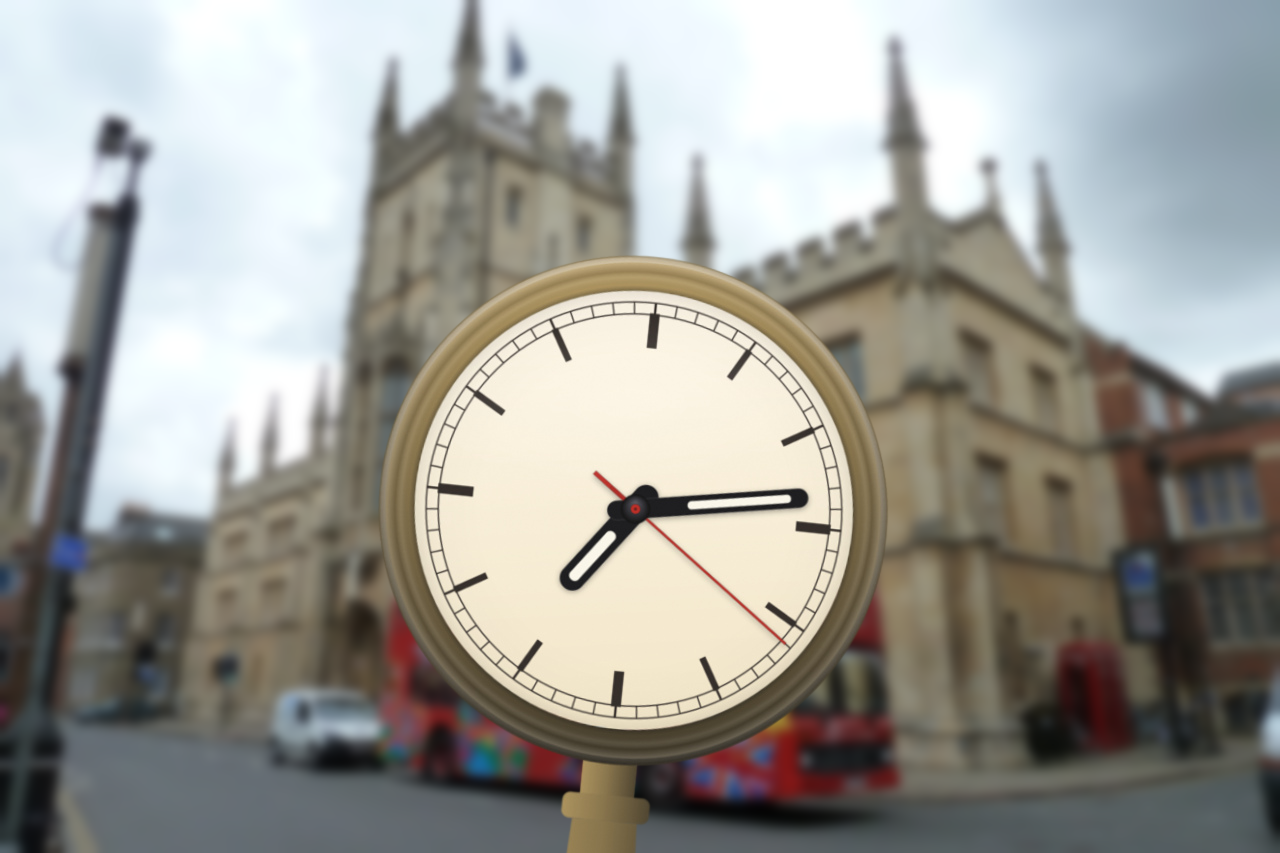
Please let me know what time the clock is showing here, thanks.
7:13:21
